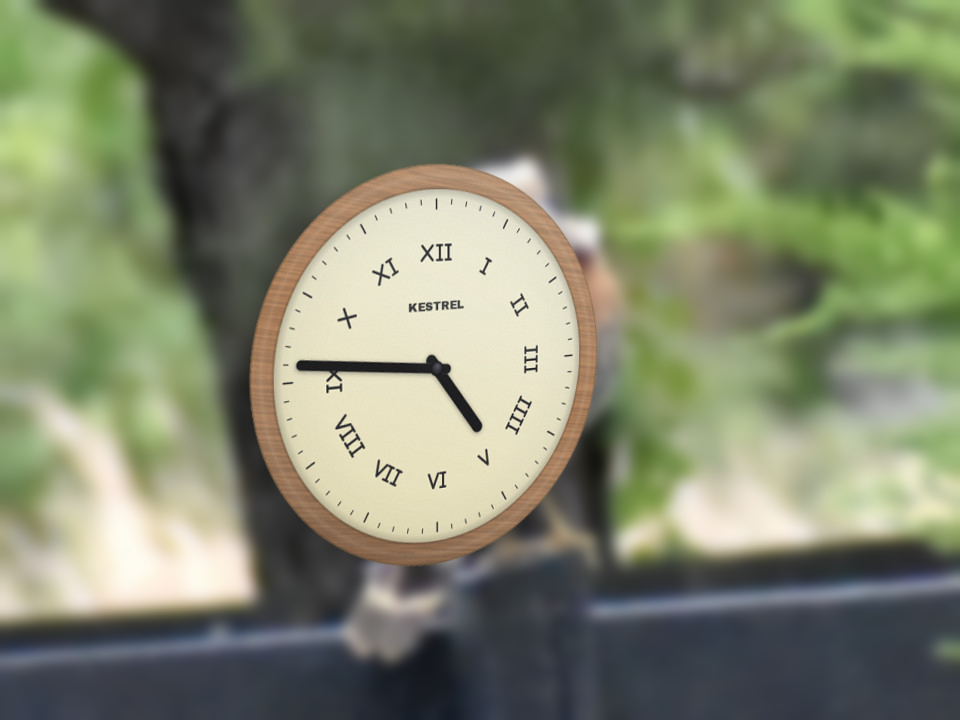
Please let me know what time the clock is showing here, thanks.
4:46
